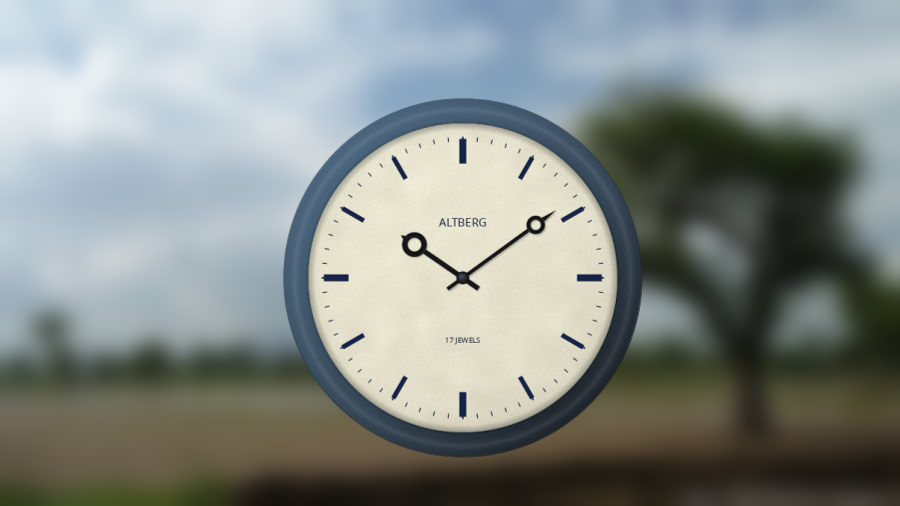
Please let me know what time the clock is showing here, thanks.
10:09
